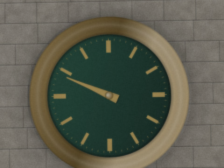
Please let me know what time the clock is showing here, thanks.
9:49
